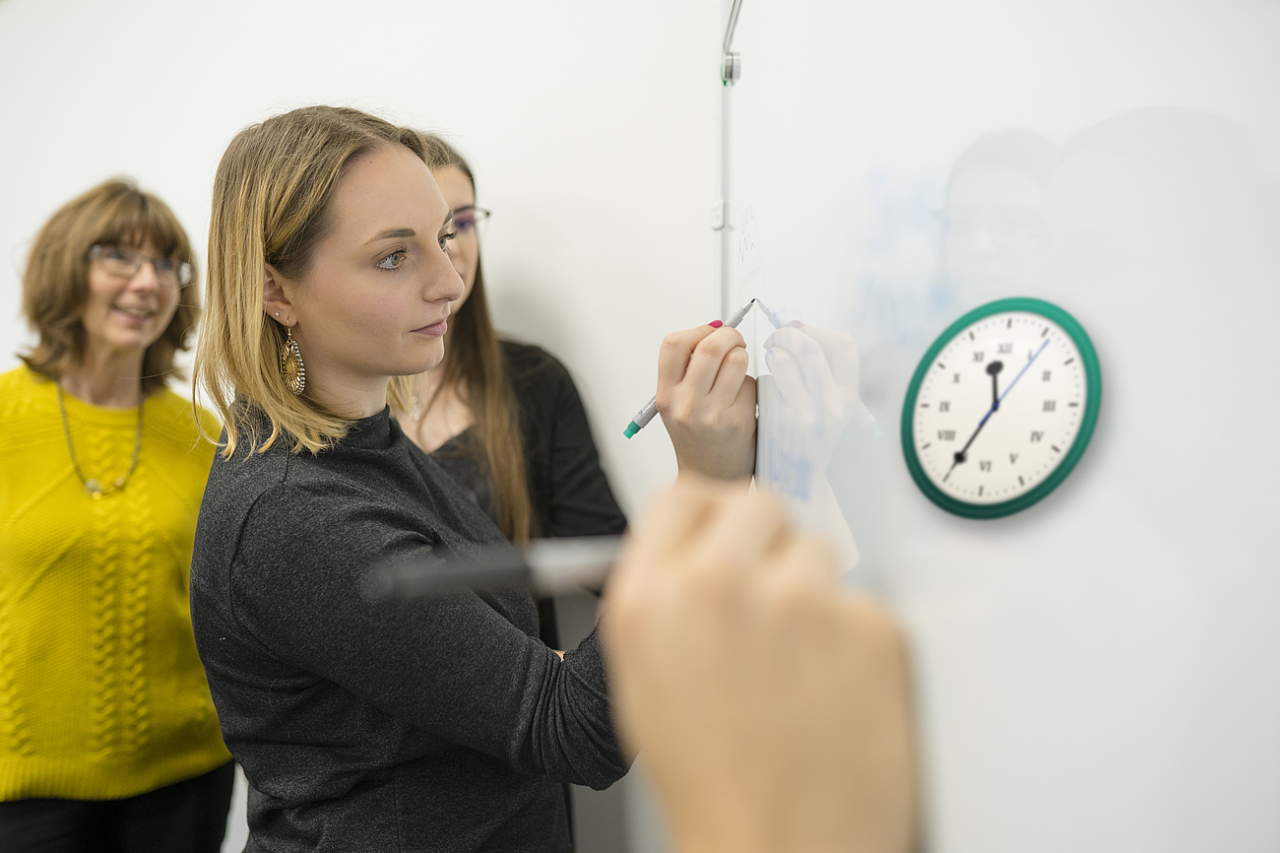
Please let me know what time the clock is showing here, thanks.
11:35:06
